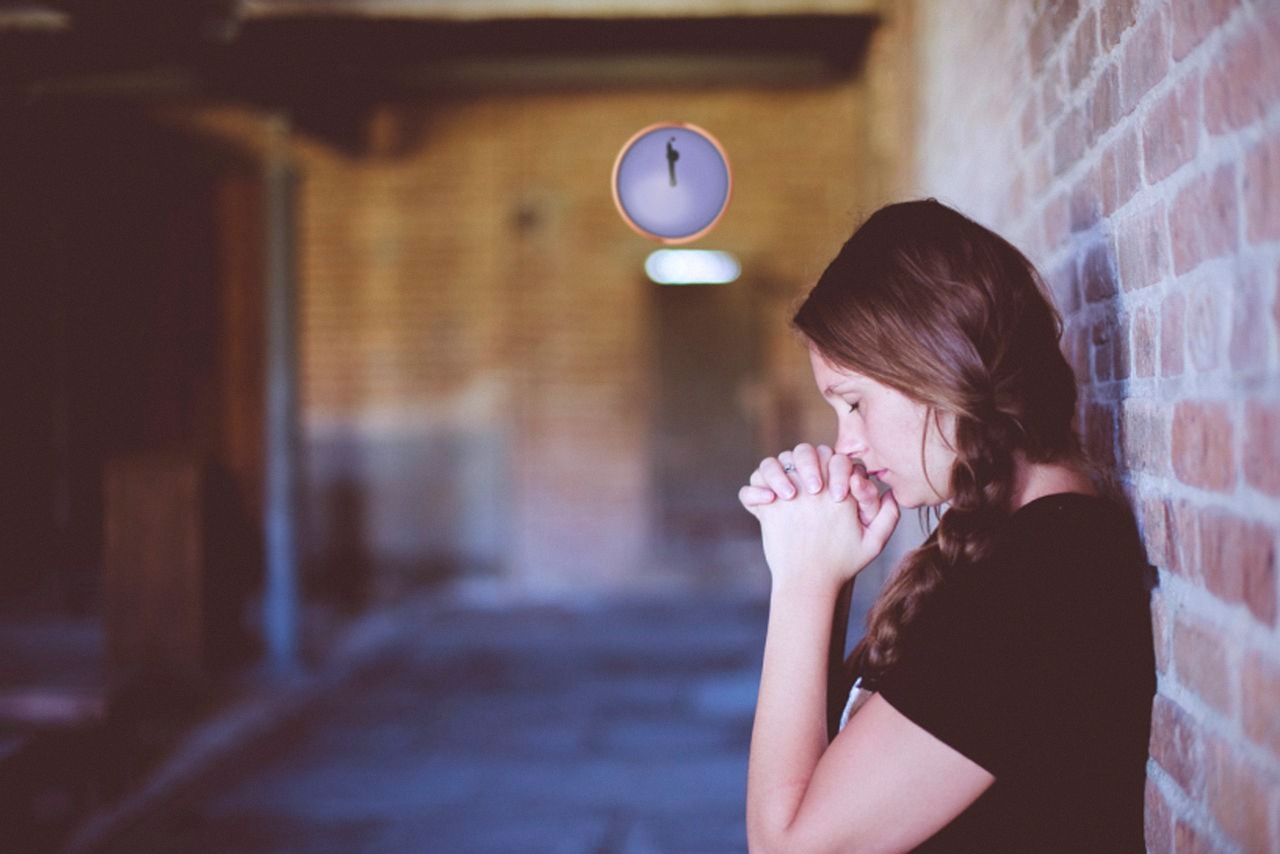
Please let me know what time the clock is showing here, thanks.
11:59
